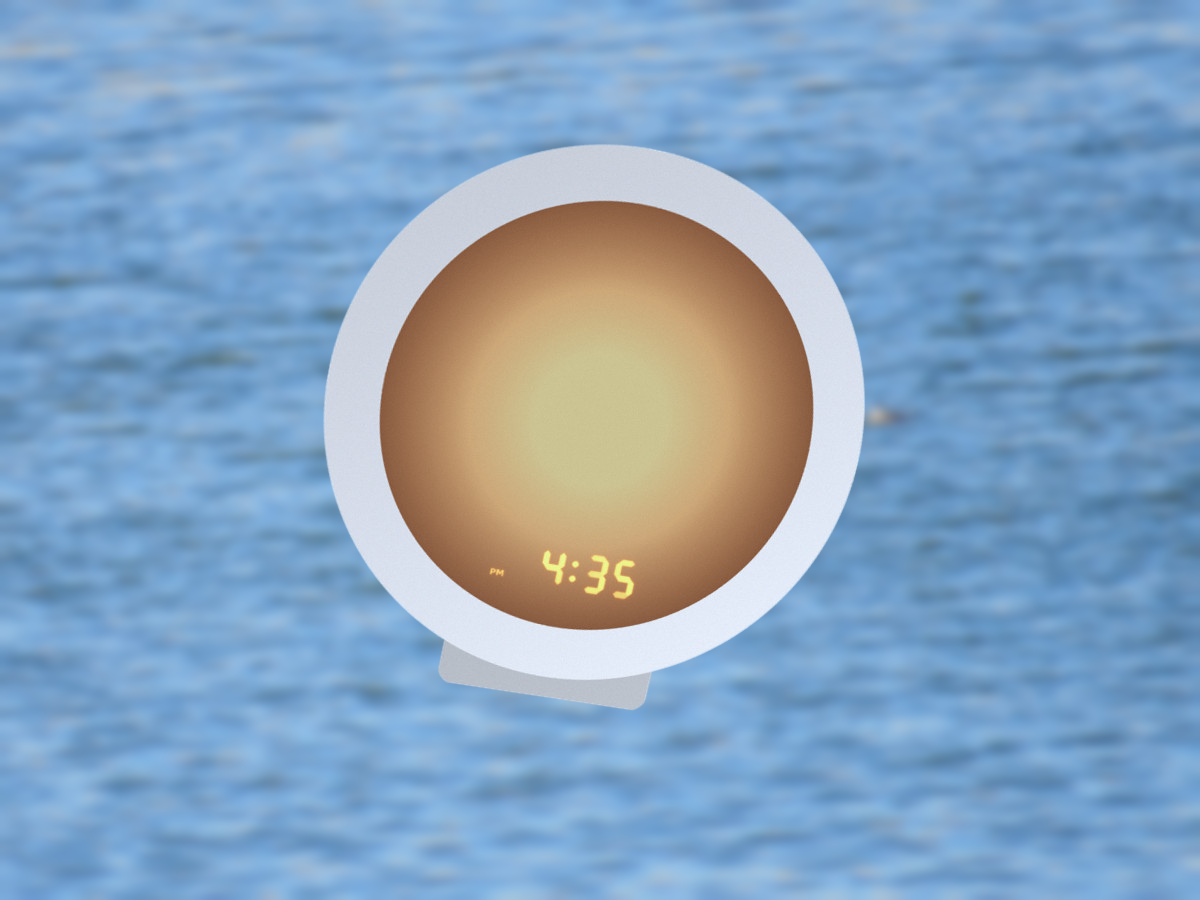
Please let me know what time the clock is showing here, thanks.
4:35
